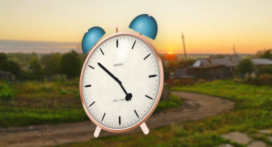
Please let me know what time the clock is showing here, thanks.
4:52
